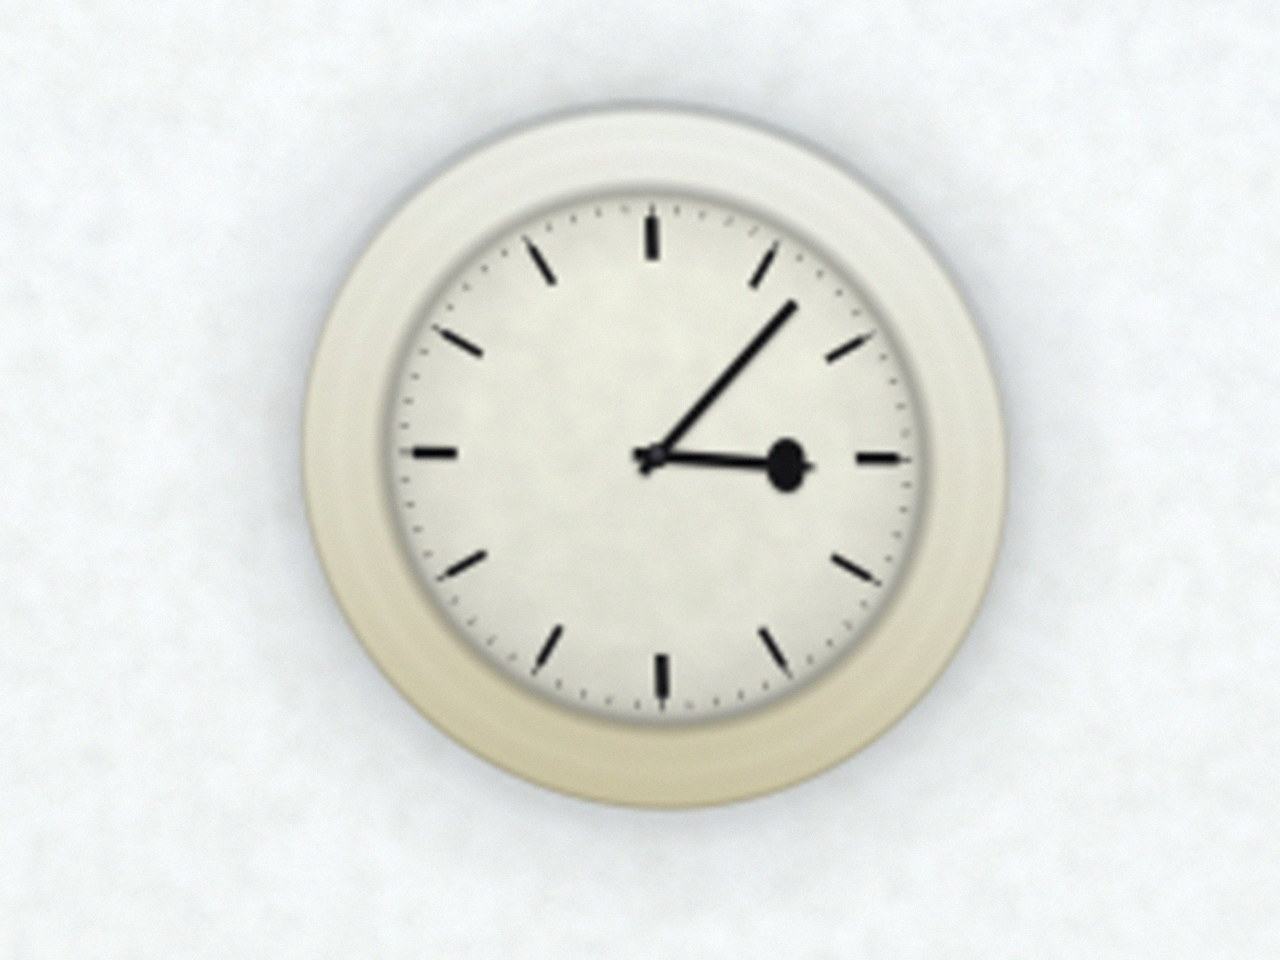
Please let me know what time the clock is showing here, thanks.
3:07
